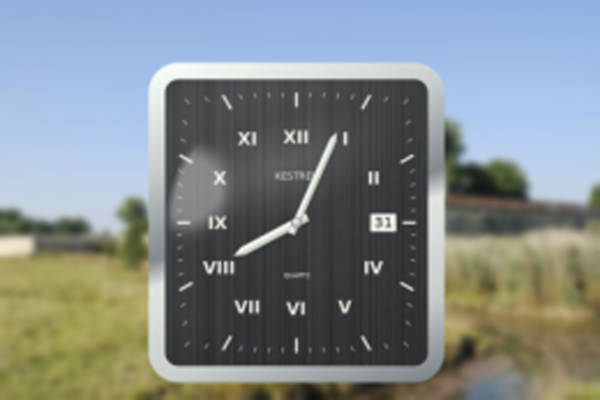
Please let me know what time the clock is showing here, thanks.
8:04
